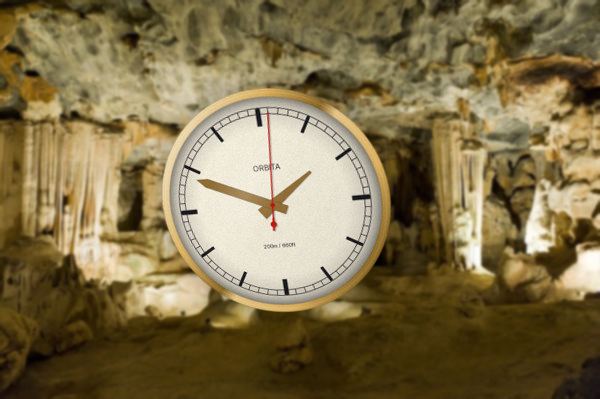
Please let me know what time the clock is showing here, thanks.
1:49:01
